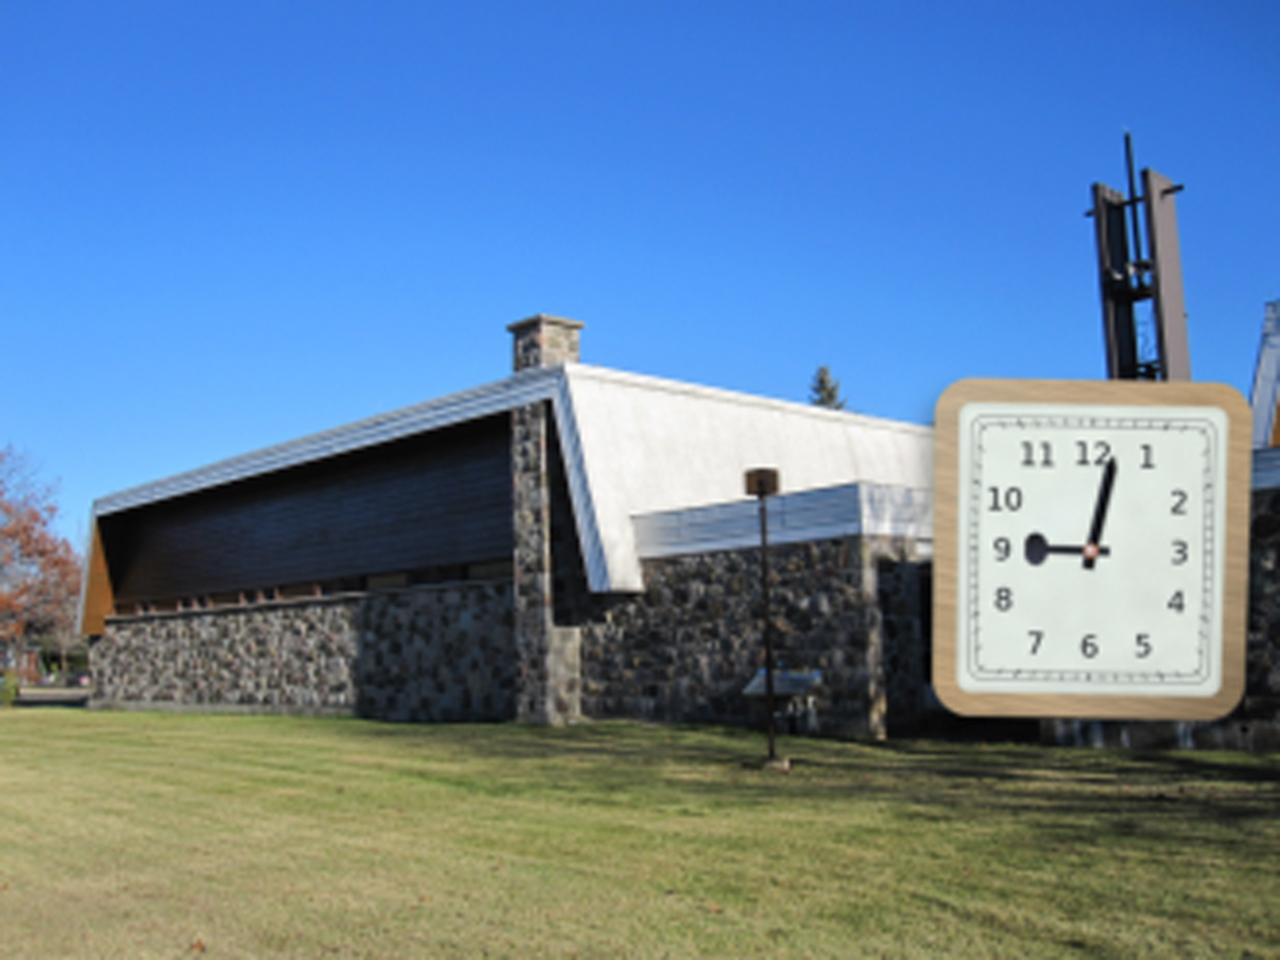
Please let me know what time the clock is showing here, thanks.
9:02
